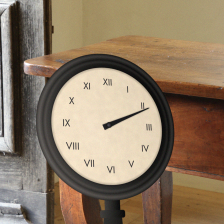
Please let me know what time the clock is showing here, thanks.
2:11
